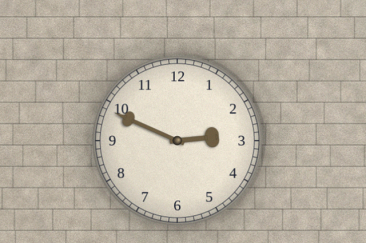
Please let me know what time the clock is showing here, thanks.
2:49
